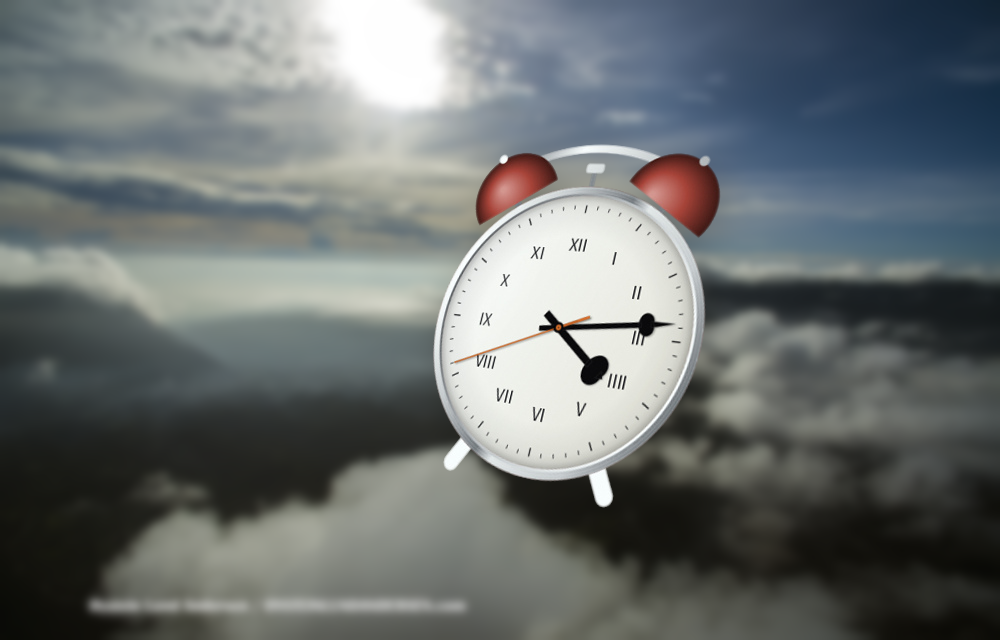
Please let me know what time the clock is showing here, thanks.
4:13:41
